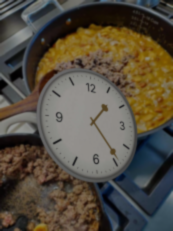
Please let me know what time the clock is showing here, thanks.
1:24
